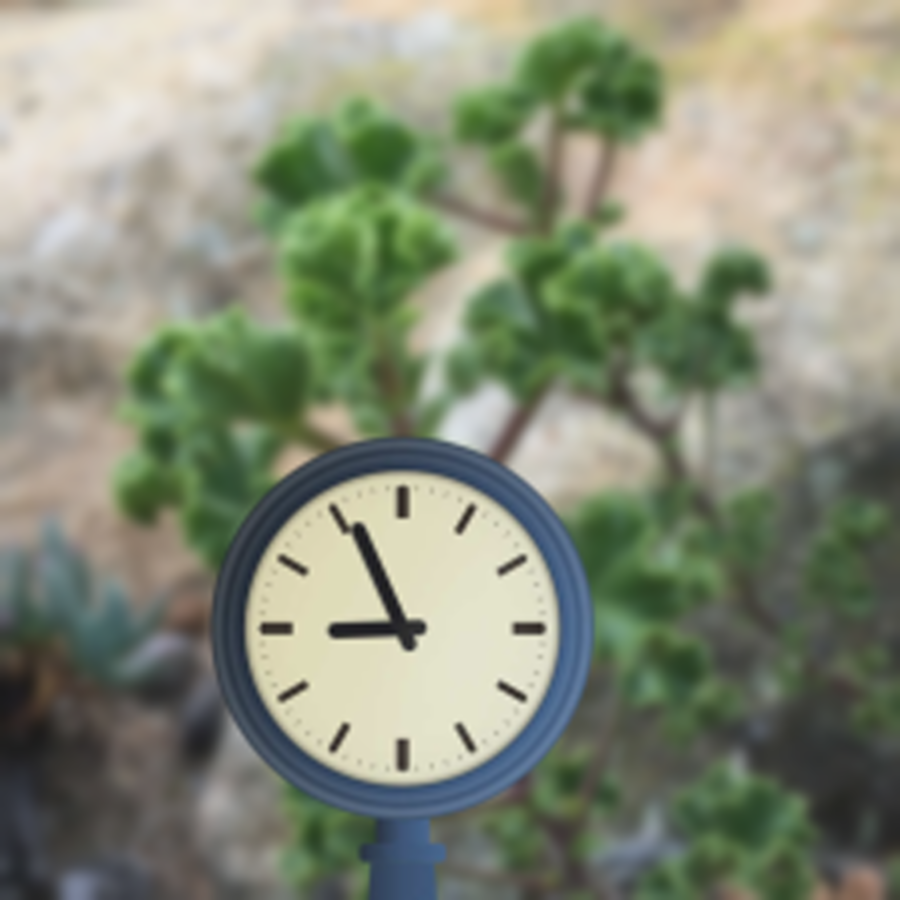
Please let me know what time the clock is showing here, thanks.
8:56
